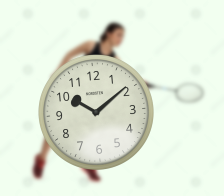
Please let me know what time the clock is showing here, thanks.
10:09
